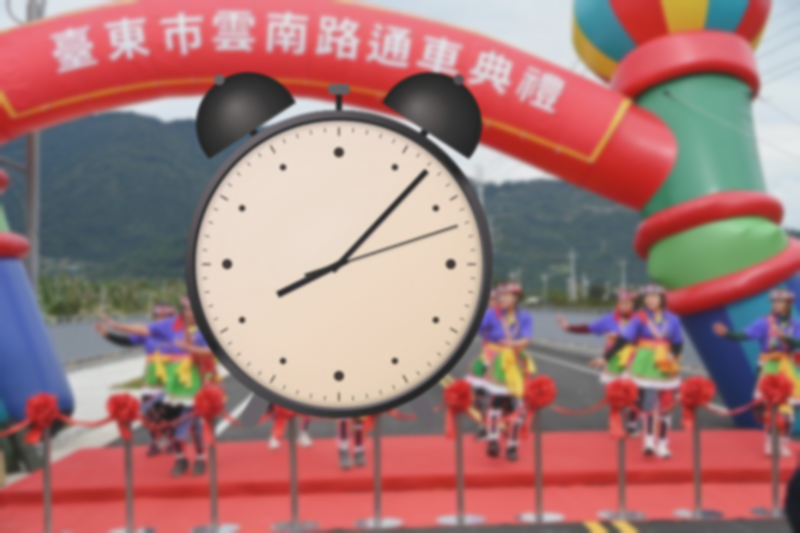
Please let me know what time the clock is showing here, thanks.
8:07:12
